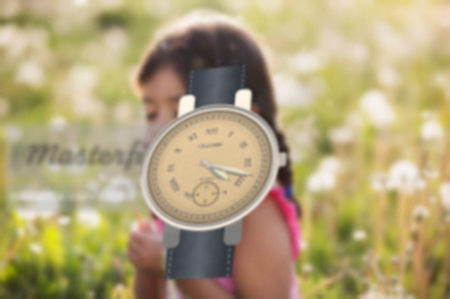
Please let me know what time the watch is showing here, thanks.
4:18
